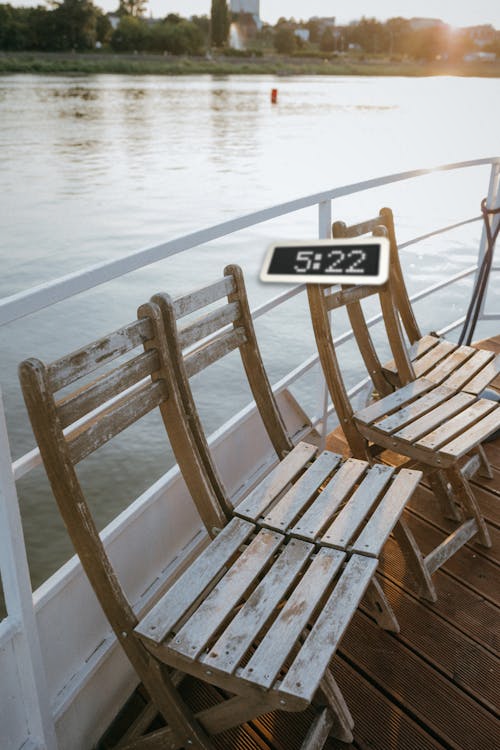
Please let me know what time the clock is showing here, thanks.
5:22
